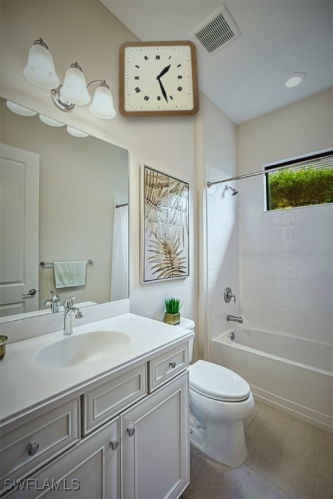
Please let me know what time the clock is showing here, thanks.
1:27
